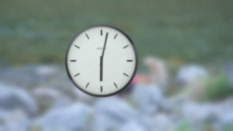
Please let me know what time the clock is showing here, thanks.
6:02
